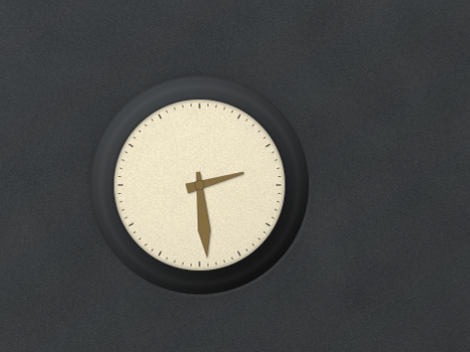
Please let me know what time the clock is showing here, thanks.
2:29
